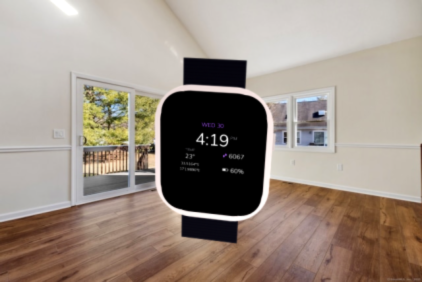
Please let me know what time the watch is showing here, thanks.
4:19
